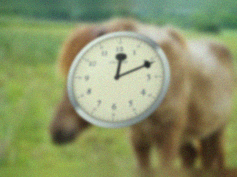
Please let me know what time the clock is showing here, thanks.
12:11
